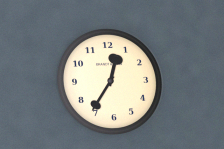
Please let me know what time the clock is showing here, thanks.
12:36
